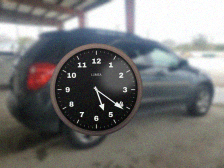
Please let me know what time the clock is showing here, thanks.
5:21
